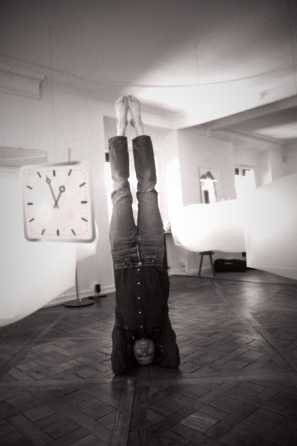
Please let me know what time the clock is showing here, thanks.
12:57
